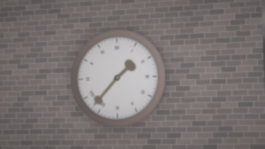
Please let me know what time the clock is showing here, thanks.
1:37
